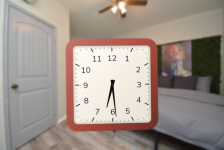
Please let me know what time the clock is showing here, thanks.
6:29
